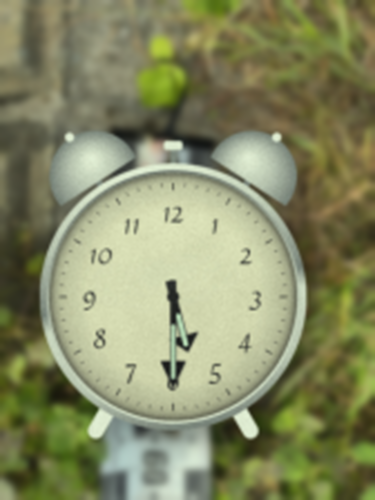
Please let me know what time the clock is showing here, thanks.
5:30
